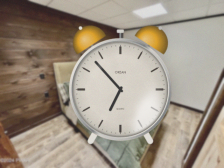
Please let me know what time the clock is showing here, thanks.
6:53
